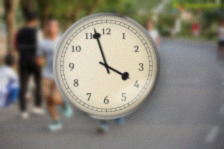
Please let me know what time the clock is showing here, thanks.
3:57
